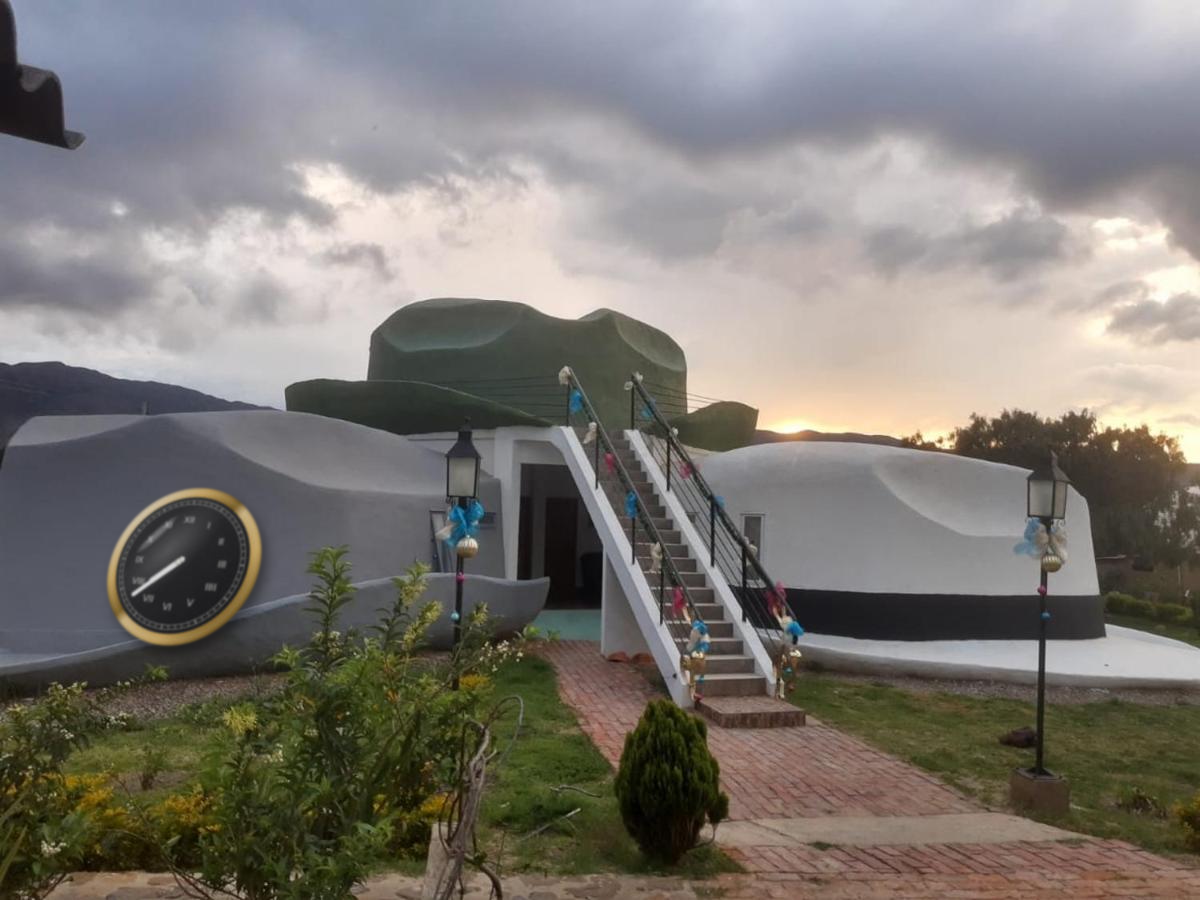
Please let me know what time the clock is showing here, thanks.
7:38
